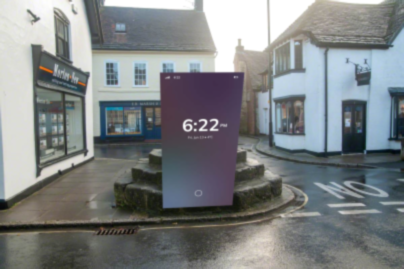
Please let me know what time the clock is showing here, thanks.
6:22
